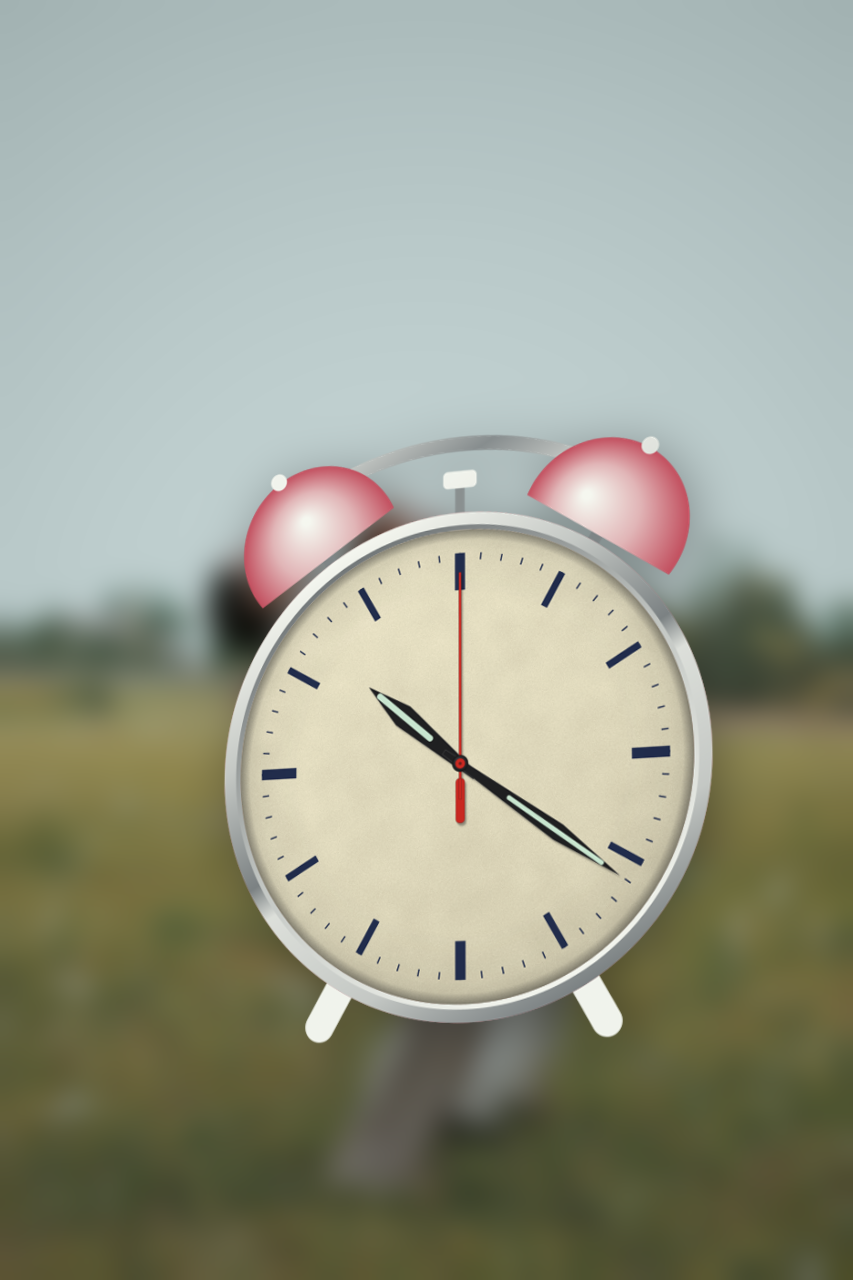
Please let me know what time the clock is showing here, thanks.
10:21:00
